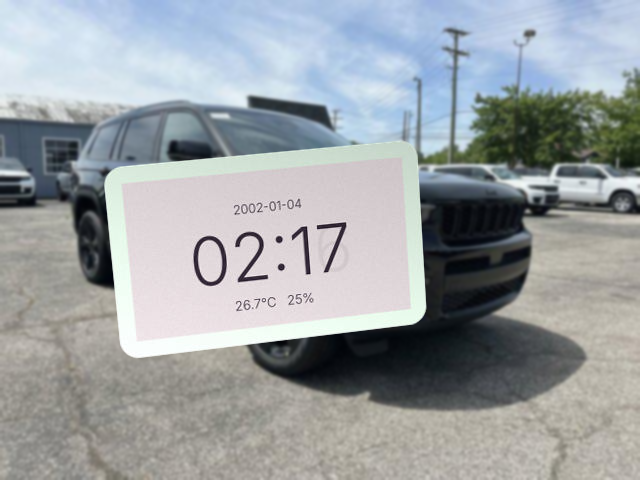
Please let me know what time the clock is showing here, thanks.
2:17
